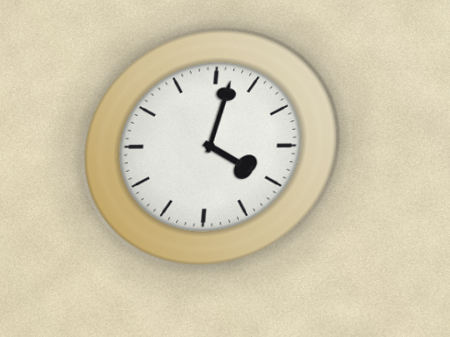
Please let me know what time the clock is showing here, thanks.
4:02
